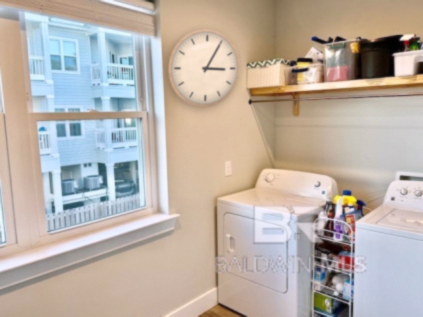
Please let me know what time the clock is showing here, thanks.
3:05
